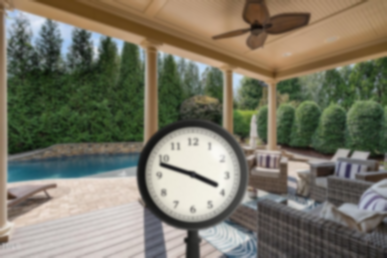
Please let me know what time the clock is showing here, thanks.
3:48
